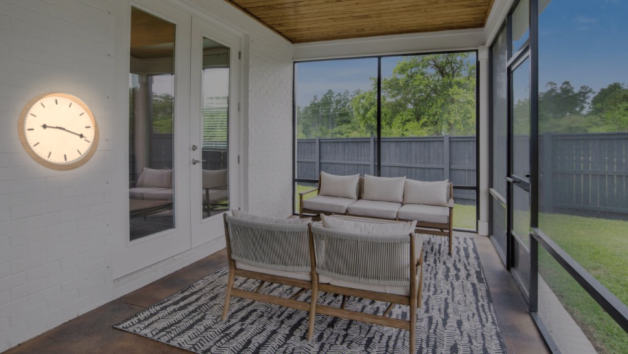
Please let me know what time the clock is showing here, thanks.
9:19
